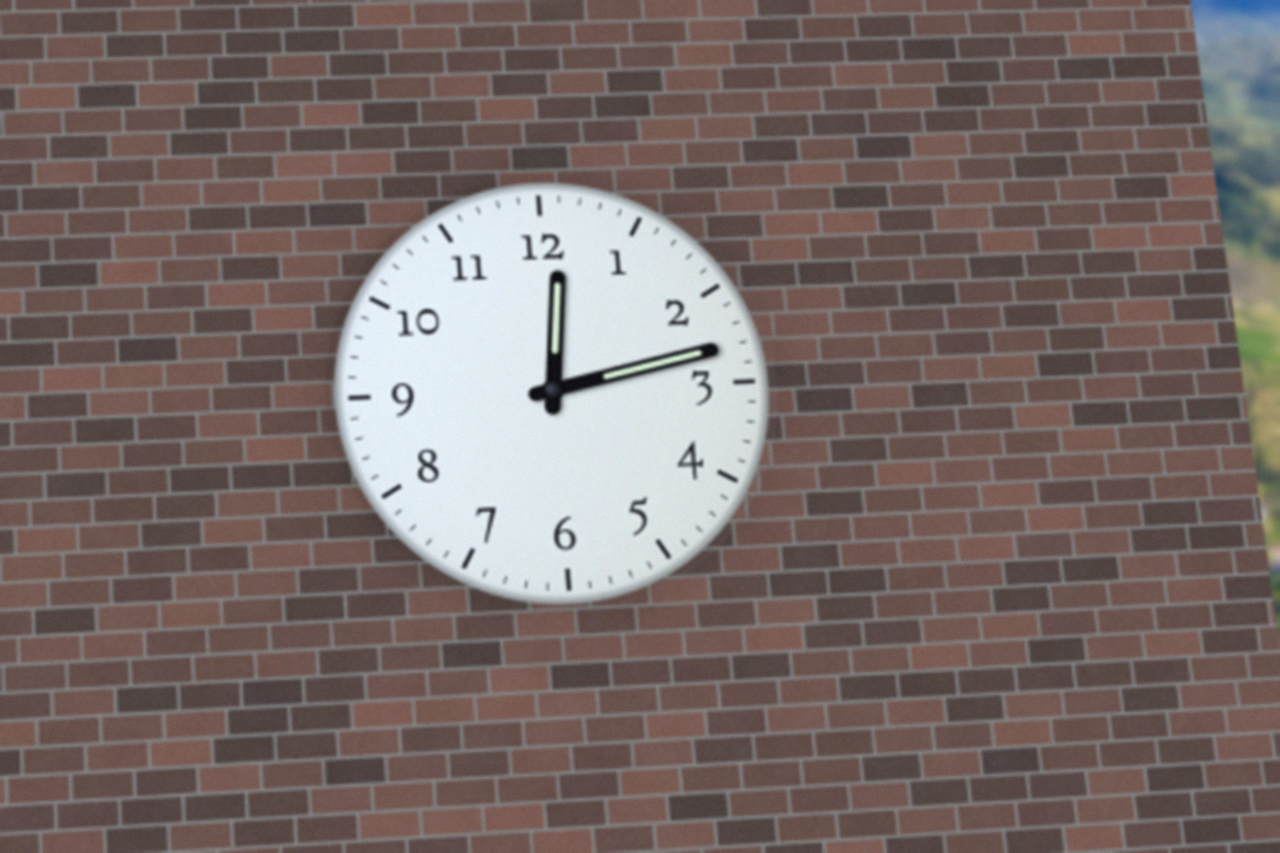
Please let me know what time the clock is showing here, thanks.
12:13
